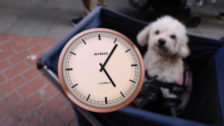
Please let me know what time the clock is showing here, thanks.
5:06
